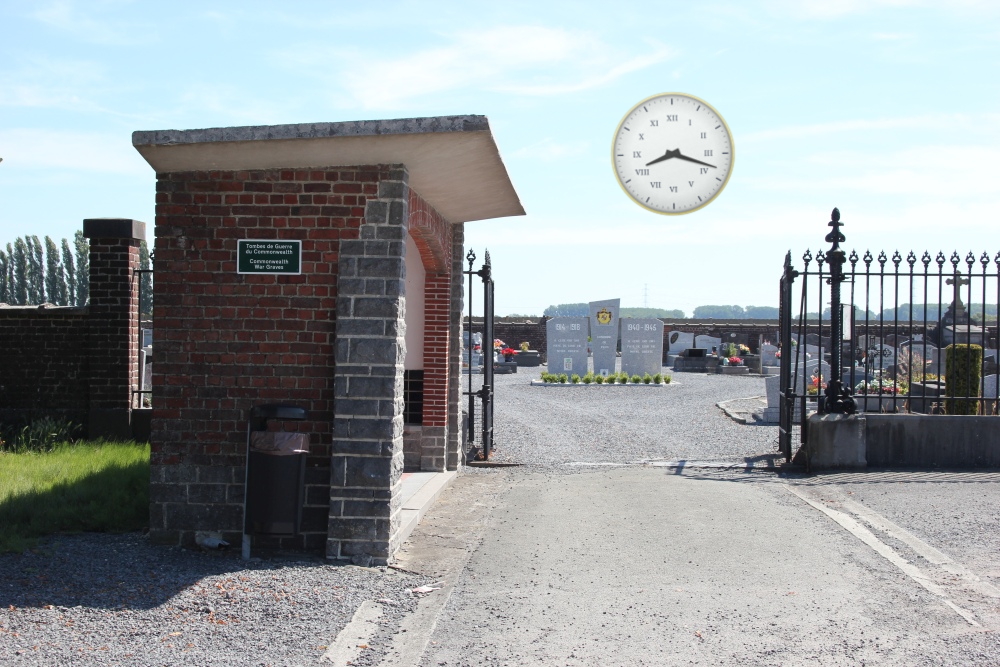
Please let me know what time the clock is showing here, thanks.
8:18
